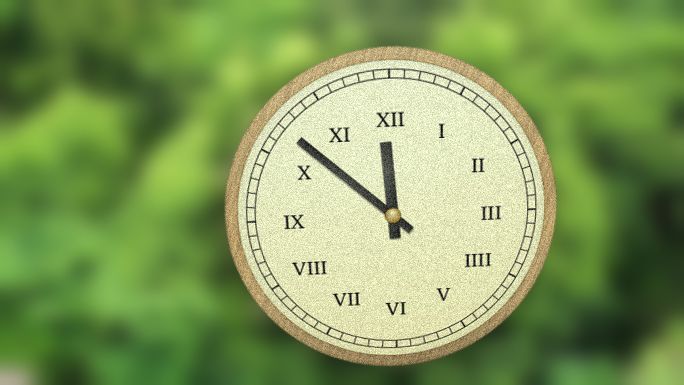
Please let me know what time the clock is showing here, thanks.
11:52
